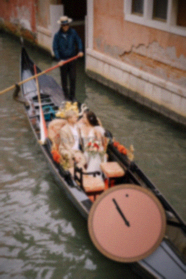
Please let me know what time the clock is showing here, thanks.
10:55
